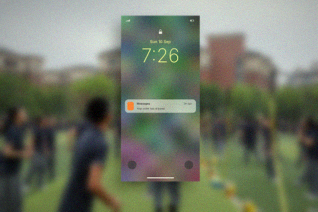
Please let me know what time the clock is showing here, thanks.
7:26
